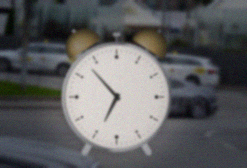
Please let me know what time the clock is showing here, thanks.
6:53
